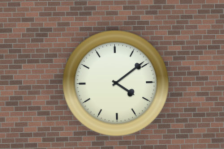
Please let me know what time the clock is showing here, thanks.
4:09
